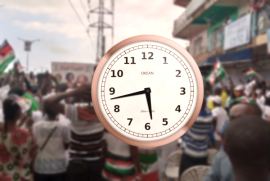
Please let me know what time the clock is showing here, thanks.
5:43
